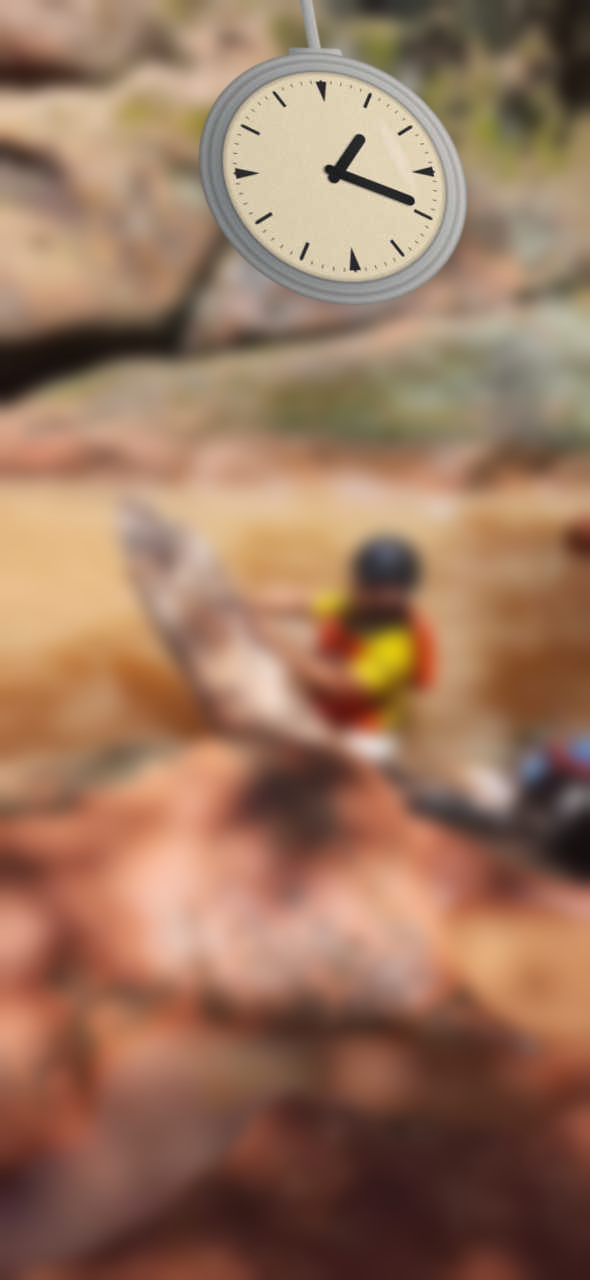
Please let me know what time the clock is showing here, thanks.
1:19
